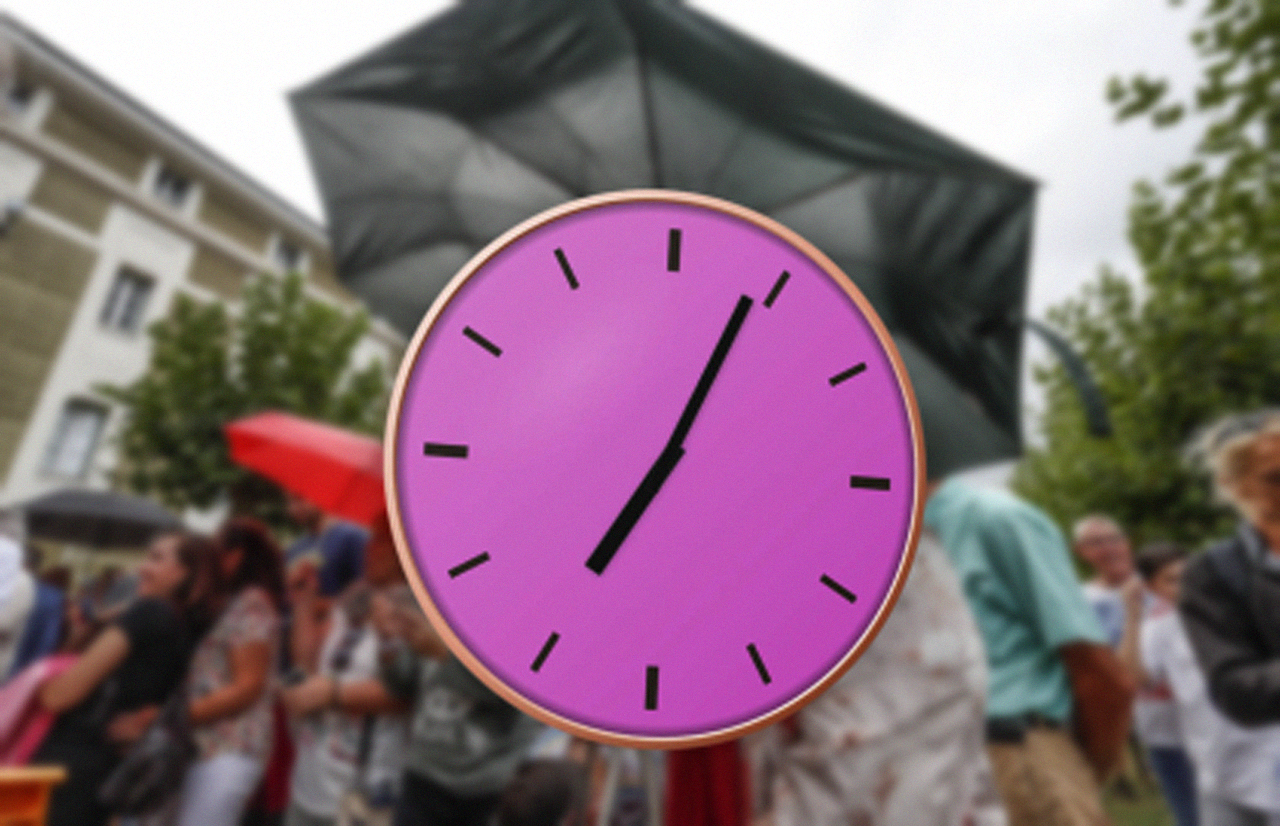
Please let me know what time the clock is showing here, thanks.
7:04
